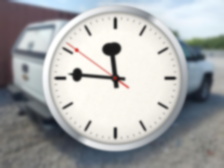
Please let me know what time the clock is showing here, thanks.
11:45:51
